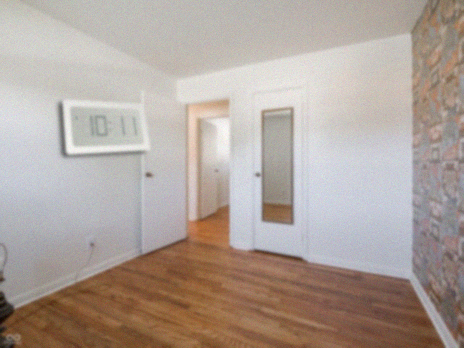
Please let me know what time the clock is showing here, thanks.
10:11
